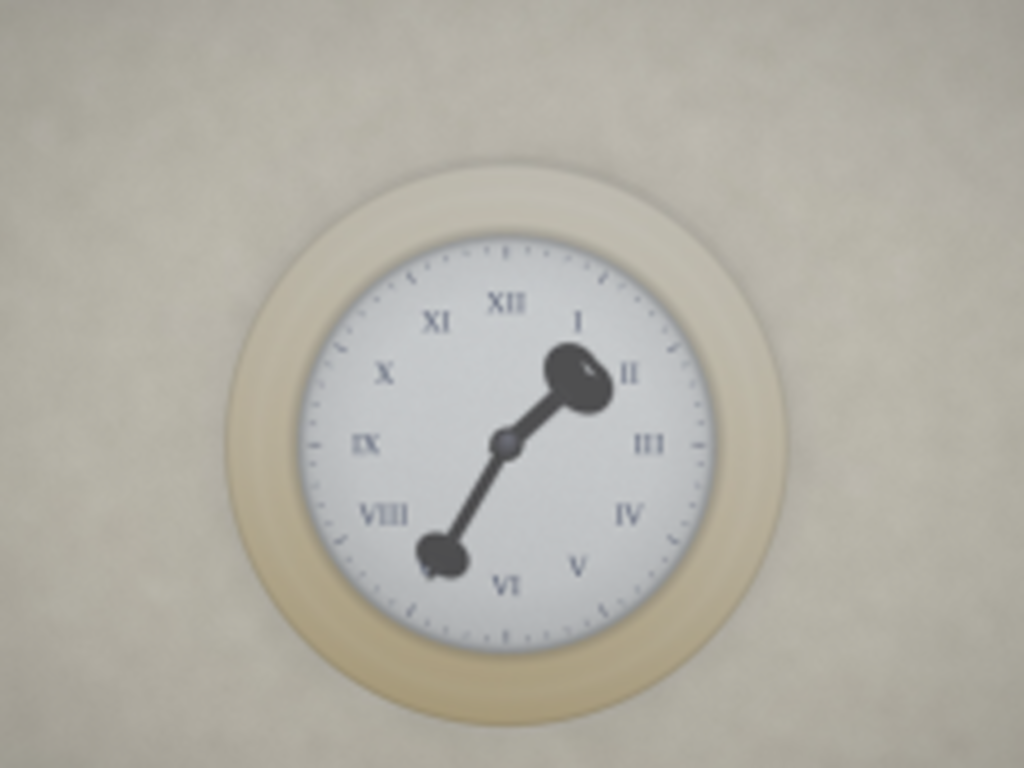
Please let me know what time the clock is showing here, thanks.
1:35
